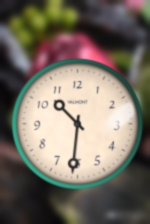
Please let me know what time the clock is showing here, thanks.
10:31
